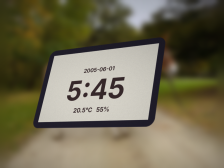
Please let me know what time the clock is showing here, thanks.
5:45
